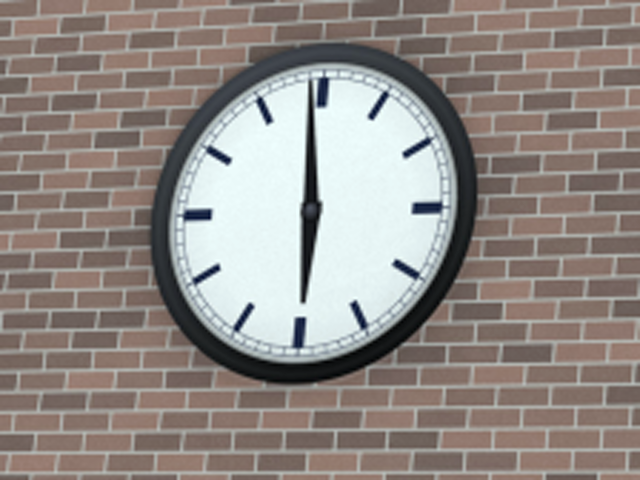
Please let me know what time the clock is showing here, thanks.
5:59
